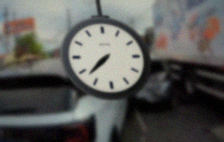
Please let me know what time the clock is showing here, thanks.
7:38
